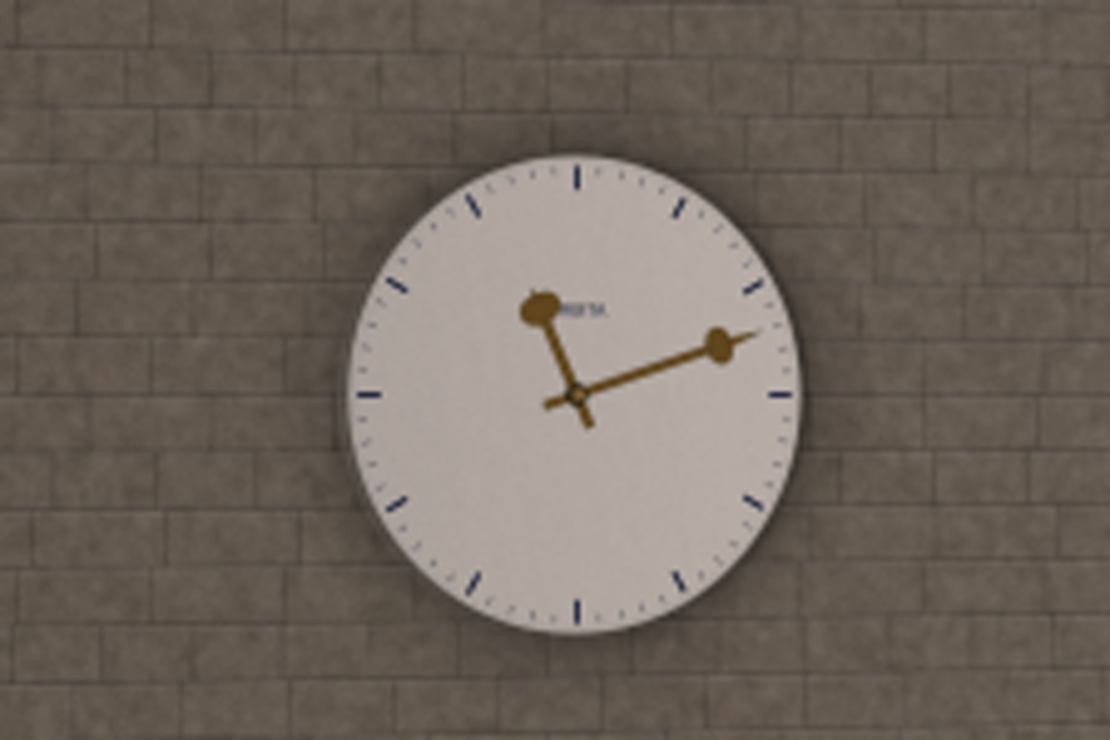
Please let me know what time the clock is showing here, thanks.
11:12
